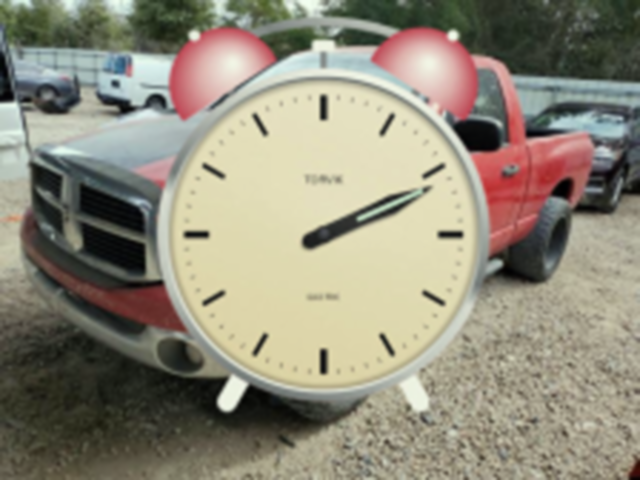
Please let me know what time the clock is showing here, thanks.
2:11
